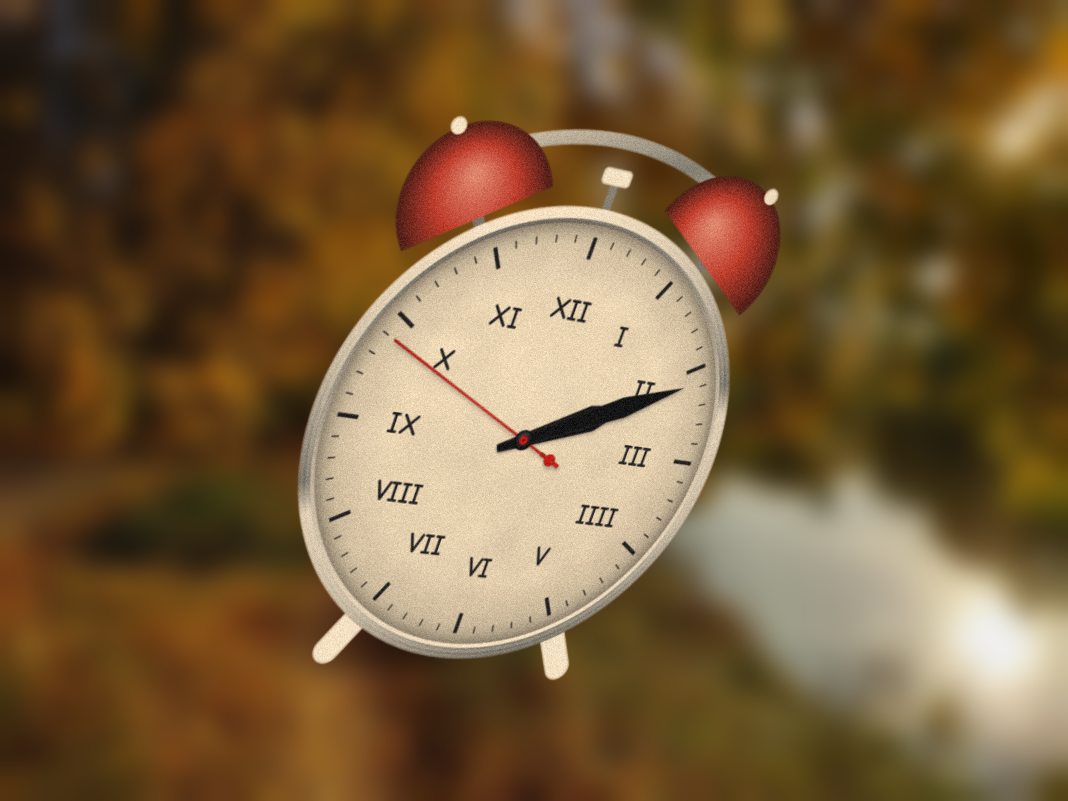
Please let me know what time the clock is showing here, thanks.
2:10:49
